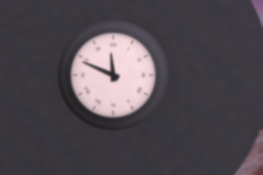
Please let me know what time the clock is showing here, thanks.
11:49
